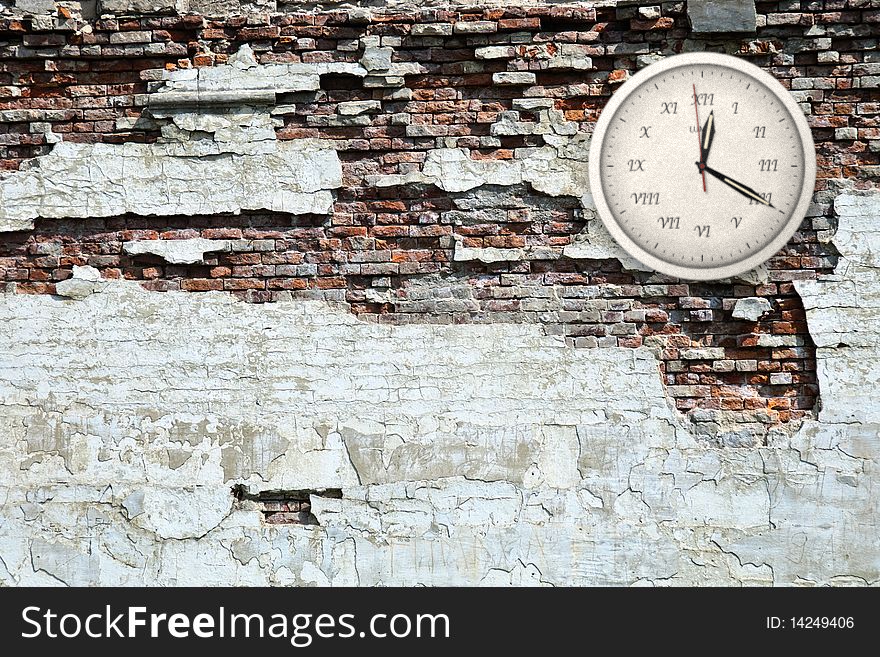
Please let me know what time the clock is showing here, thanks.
12:19:59
